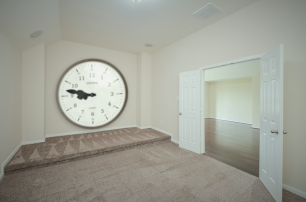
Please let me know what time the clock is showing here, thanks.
8:47
